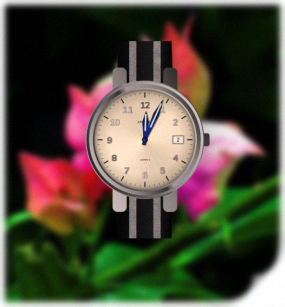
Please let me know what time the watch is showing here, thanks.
12:04
